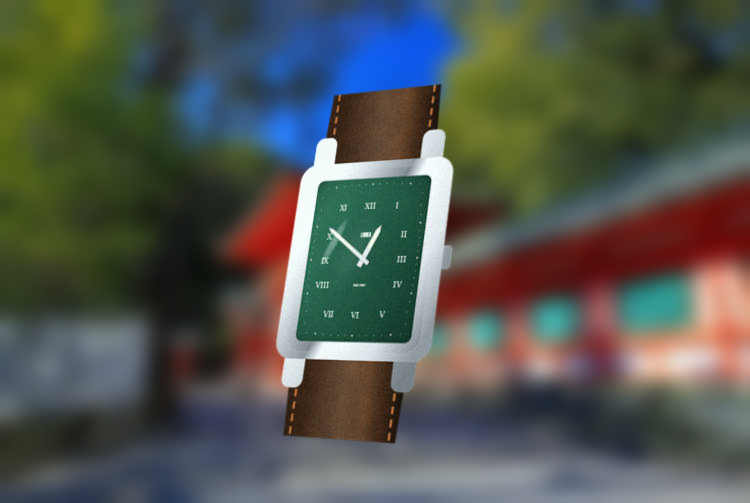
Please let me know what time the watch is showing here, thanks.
12:51
